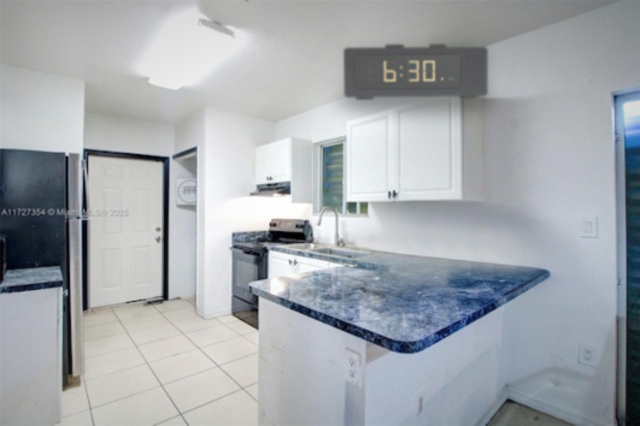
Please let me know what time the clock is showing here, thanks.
6:30
